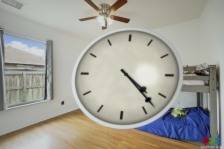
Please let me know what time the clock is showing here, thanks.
4:23
